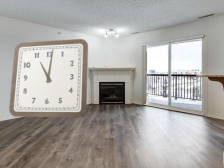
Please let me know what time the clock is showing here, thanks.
11:01
